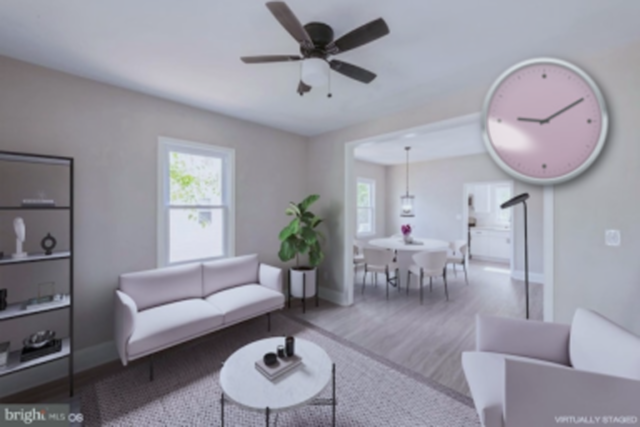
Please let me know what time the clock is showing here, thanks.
9:10
